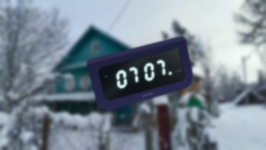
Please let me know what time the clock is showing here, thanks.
7:07
